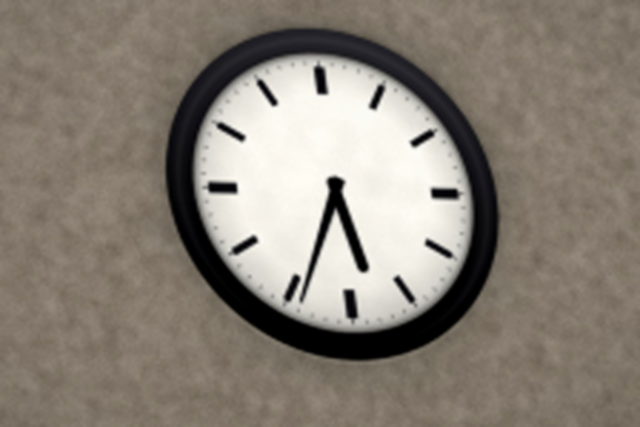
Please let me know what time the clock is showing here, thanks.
5:34
